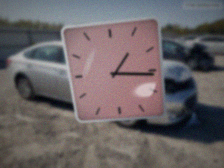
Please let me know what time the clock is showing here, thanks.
1:16
